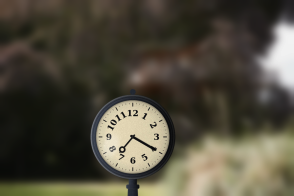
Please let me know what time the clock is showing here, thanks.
7:20
